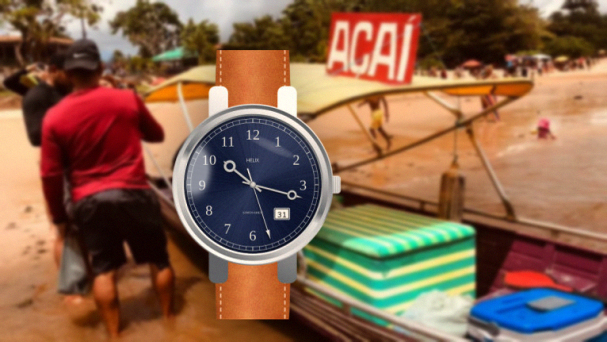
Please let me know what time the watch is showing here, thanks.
10:17:27
